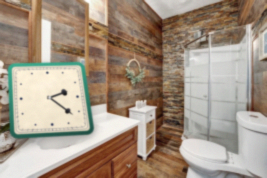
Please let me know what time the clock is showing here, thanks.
2:22
